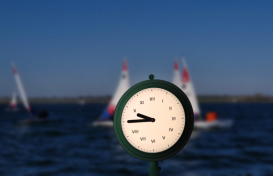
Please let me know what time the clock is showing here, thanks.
9:45
